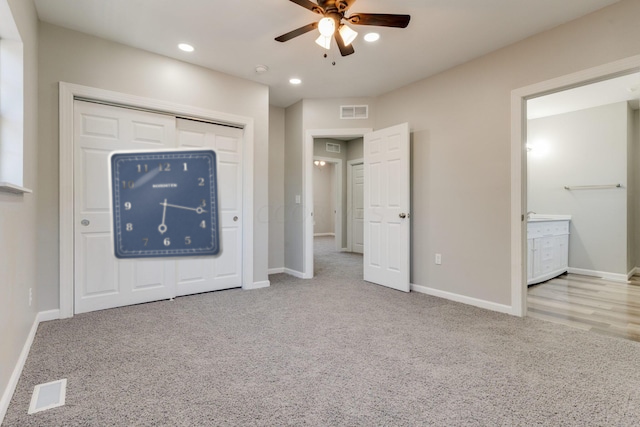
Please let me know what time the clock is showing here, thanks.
6:17
